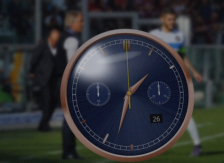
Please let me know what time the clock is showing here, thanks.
1:33
